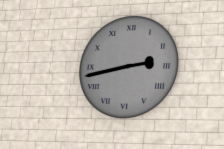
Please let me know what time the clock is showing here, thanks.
2:43
